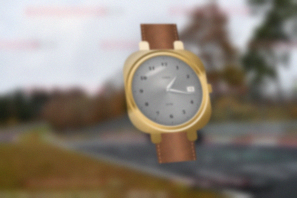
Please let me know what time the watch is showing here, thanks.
1:17
